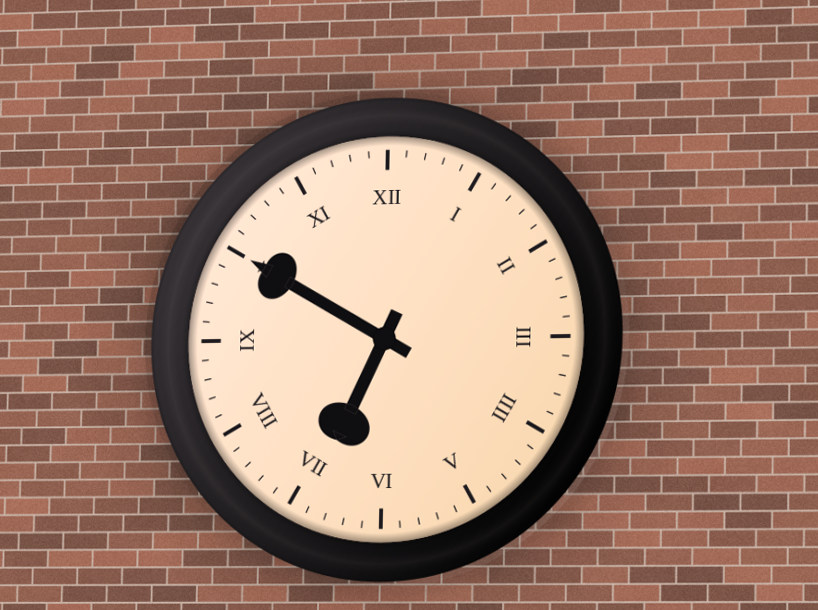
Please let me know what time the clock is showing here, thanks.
6:50
